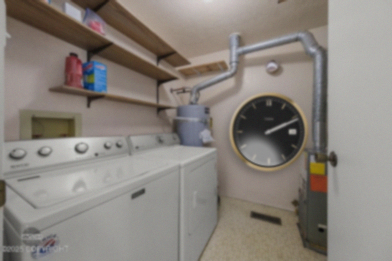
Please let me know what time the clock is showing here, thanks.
2:11
